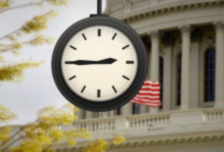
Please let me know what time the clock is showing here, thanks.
2:45
